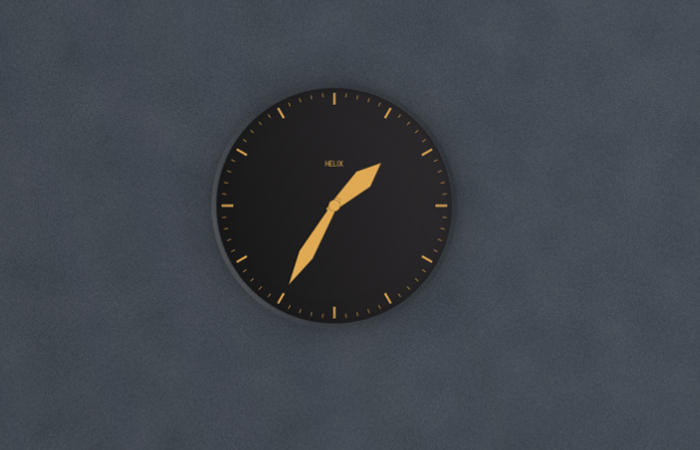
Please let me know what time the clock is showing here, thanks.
1:35
